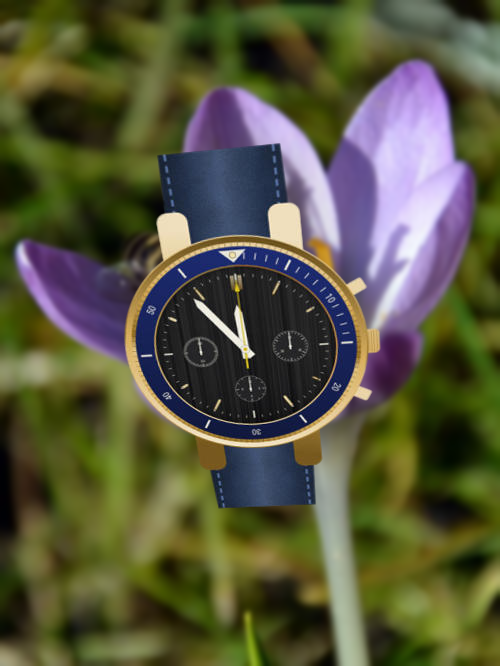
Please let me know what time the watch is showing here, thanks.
11:54
